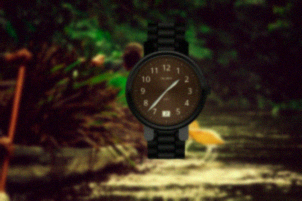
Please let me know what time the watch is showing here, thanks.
1:37
